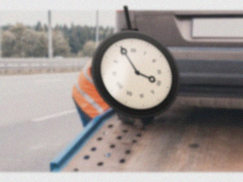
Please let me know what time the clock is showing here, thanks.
3:56
